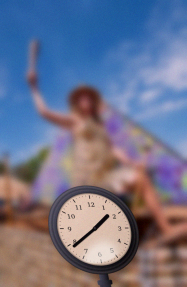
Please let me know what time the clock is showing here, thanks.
1:39
